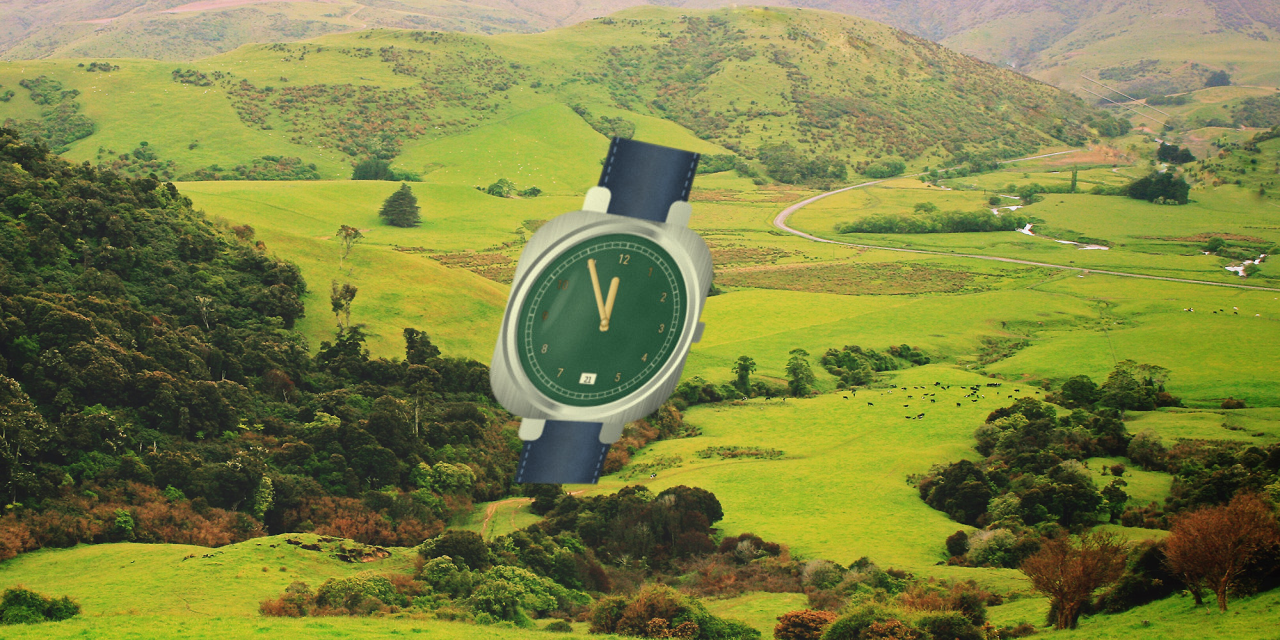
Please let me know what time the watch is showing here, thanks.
11:55
